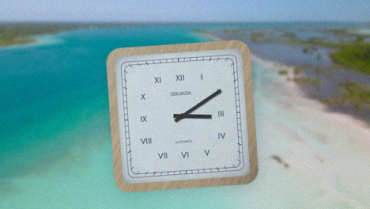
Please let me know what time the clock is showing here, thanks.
3:10
